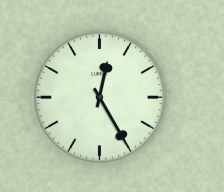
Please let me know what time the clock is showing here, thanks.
12:25
